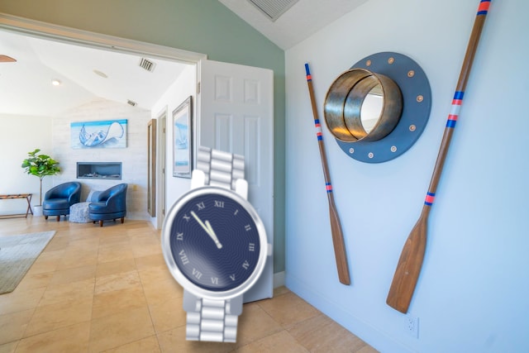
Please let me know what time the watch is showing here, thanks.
10:52
